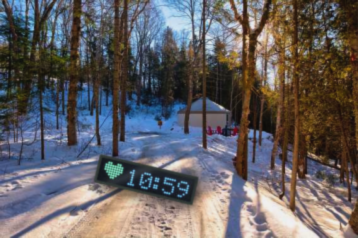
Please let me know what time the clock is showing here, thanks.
10:59
